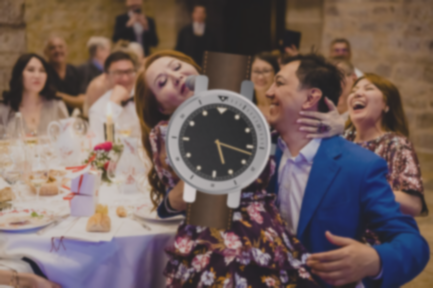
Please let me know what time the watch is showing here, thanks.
5:17
